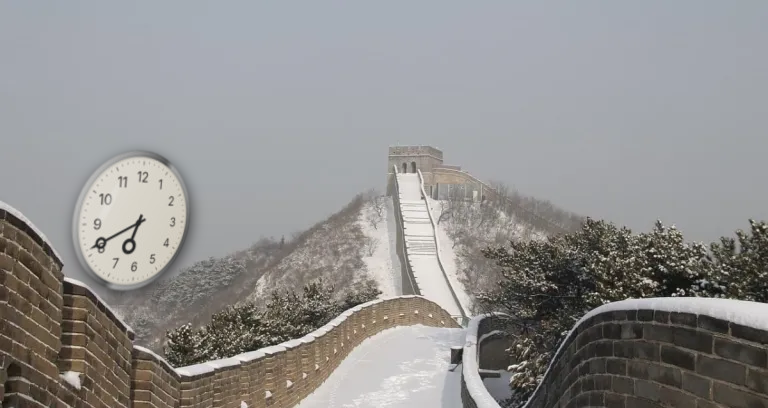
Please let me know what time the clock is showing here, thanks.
6:41
